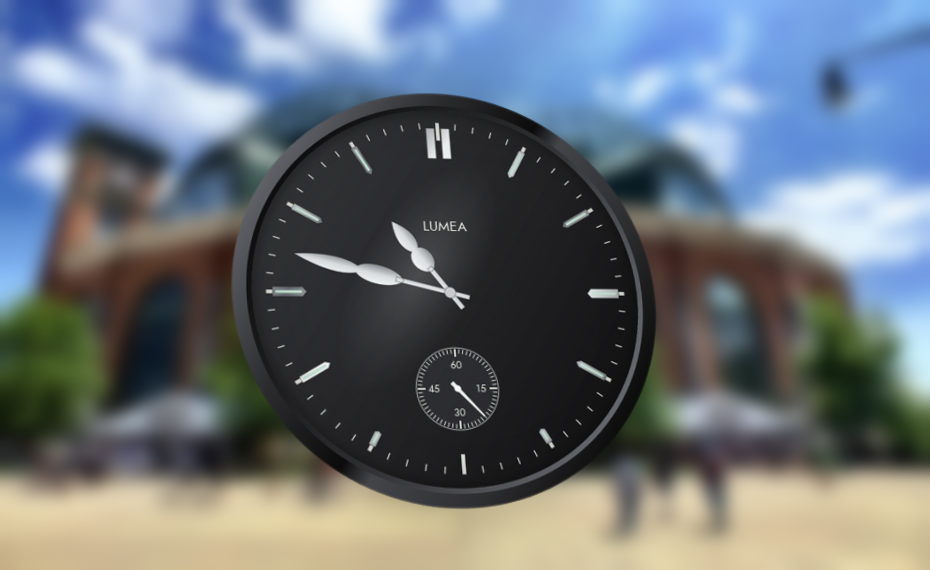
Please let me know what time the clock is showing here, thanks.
10:47:23
